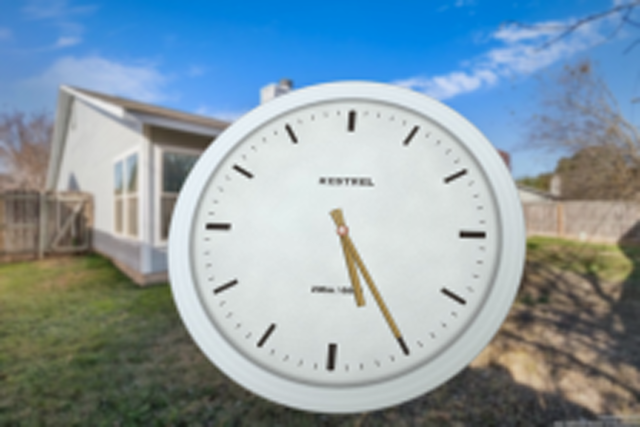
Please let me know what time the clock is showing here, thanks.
5:25
